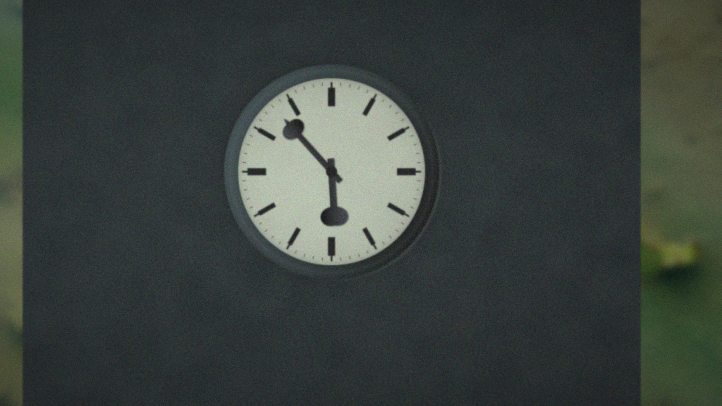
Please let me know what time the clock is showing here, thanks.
5:53
